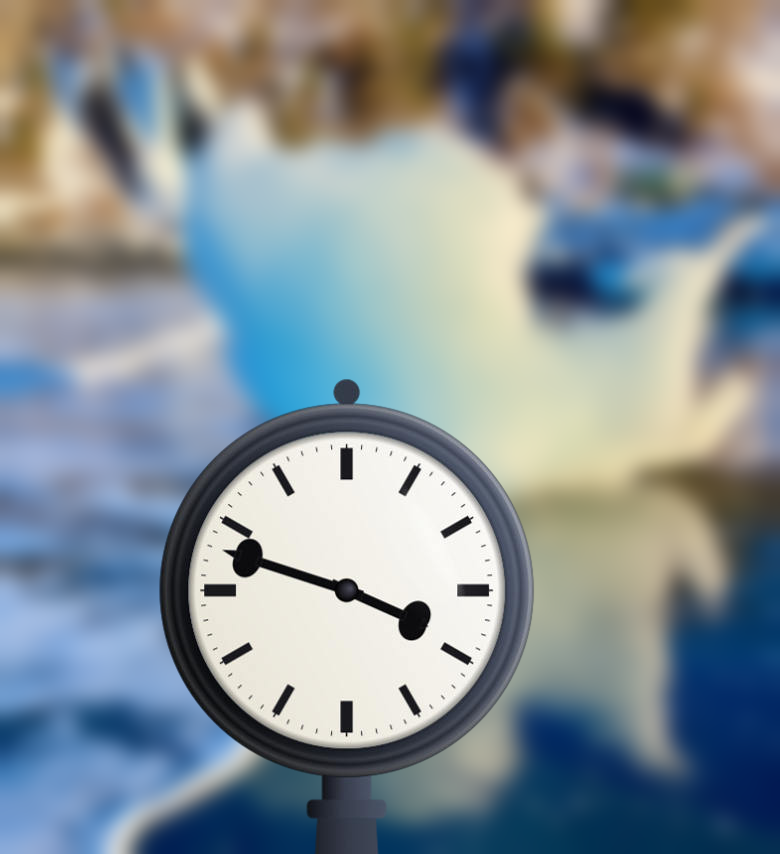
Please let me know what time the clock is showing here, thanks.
3:48
